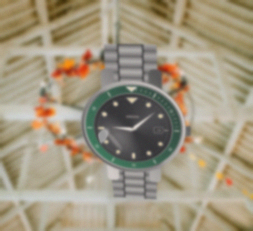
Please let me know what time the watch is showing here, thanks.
9:08
